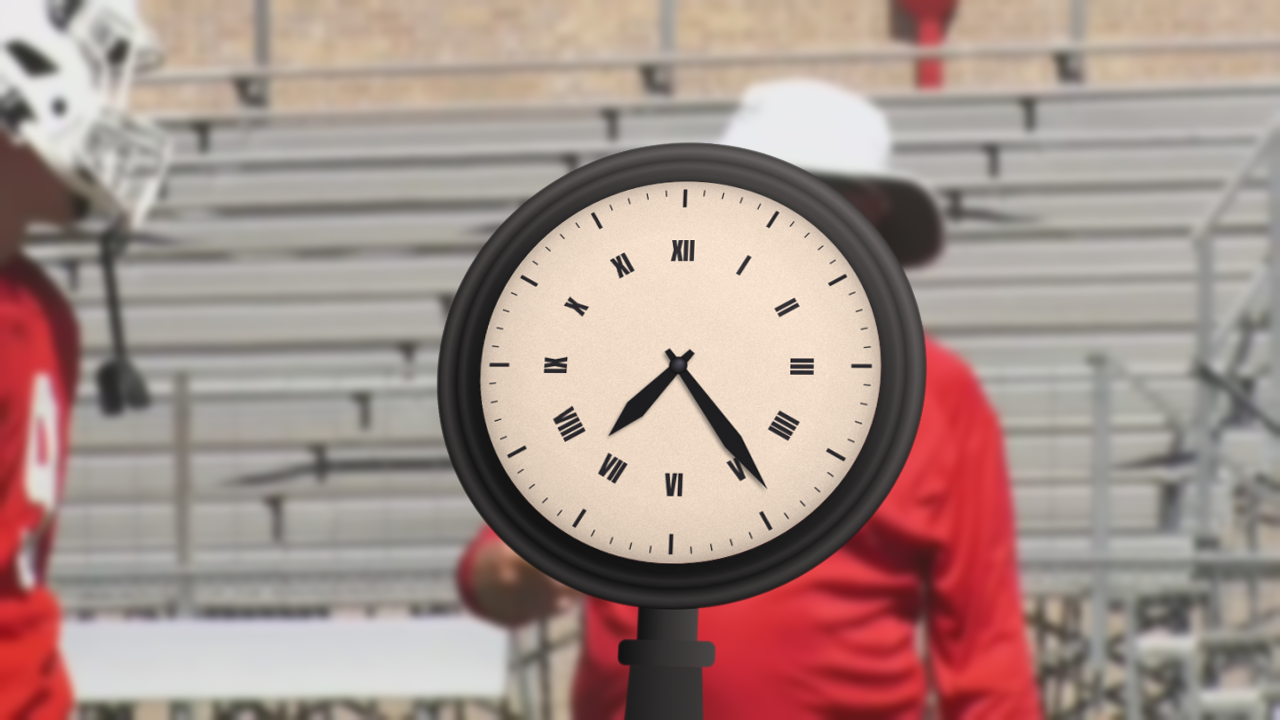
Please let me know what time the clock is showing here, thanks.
7:24
